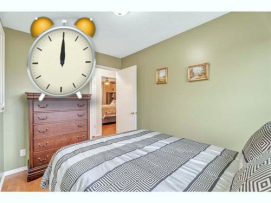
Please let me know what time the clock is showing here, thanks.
12:00
